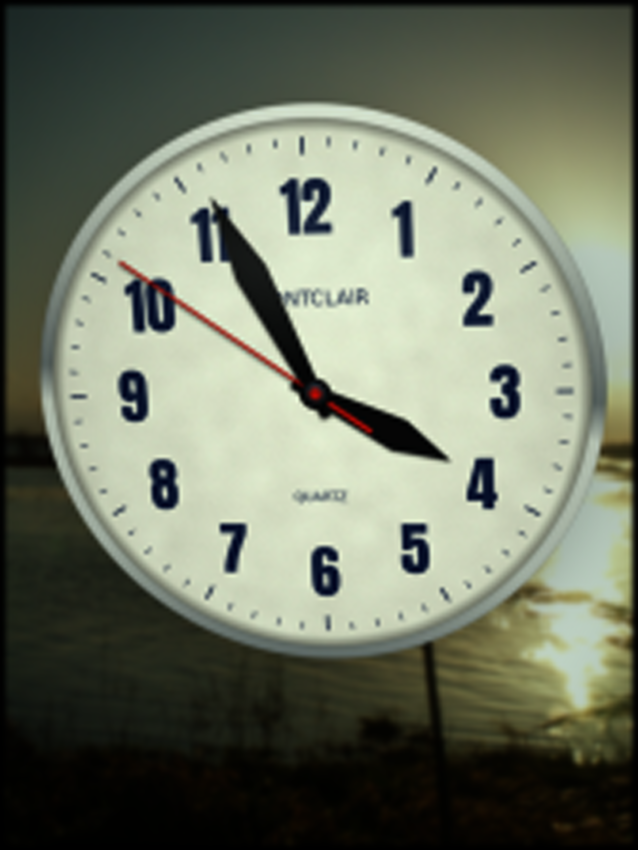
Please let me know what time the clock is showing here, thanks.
3:55:51
